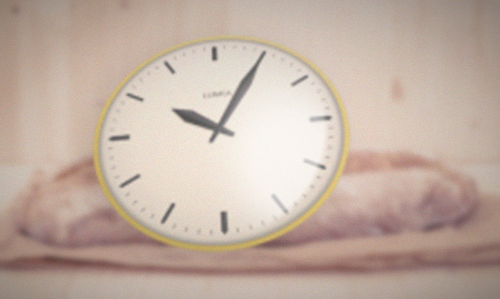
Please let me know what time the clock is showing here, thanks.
10:05
